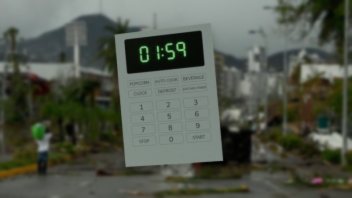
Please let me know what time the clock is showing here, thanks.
1:59
